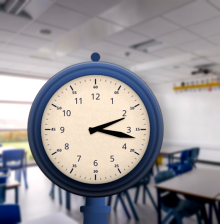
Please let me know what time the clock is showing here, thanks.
2:17
